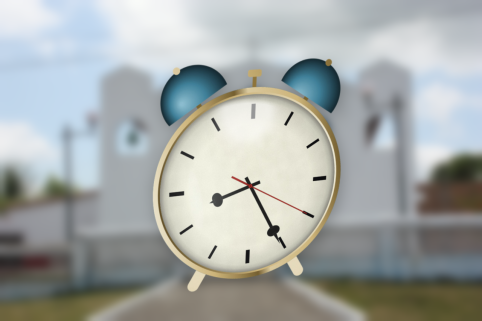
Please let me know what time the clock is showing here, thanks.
8:25:20
